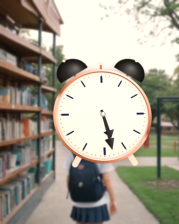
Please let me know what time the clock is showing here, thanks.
5:28
